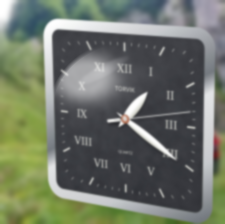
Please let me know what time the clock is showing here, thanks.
1:20:13
